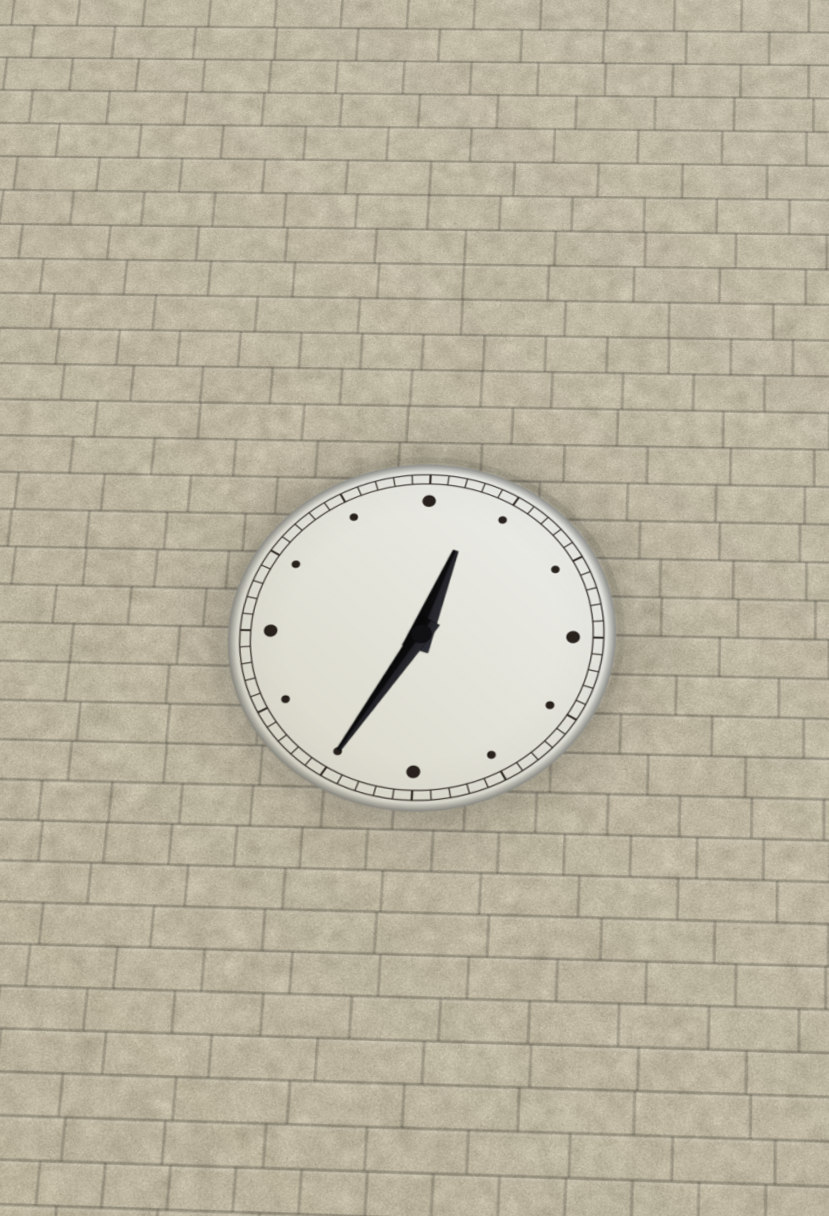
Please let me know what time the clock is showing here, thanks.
12:35
